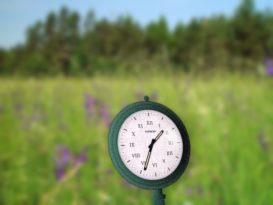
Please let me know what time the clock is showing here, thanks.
1:34
